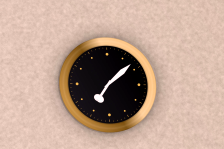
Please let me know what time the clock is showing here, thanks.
7:08
